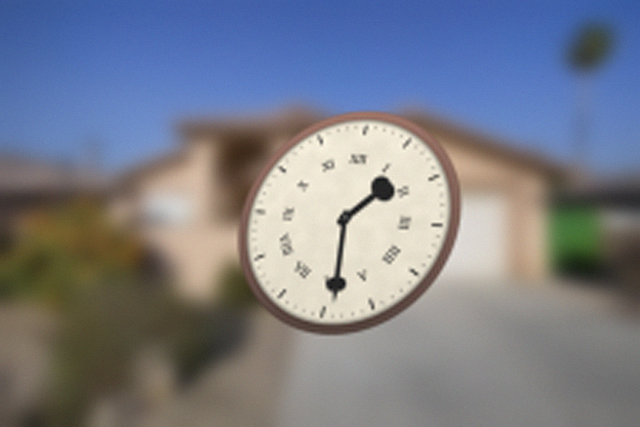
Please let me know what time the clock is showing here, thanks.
1:29
